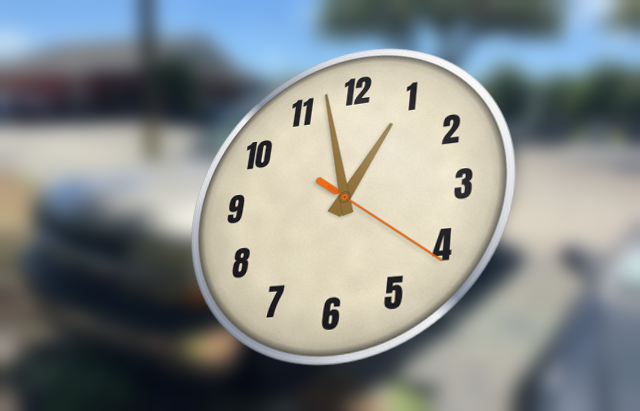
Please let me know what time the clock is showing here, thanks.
12:57:21
